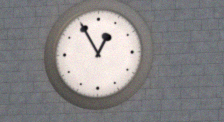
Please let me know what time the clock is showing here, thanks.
12:55
